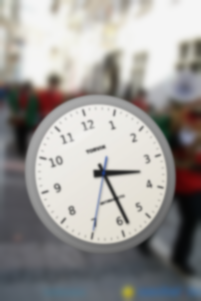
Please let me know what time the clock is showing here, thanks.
3:28:35
